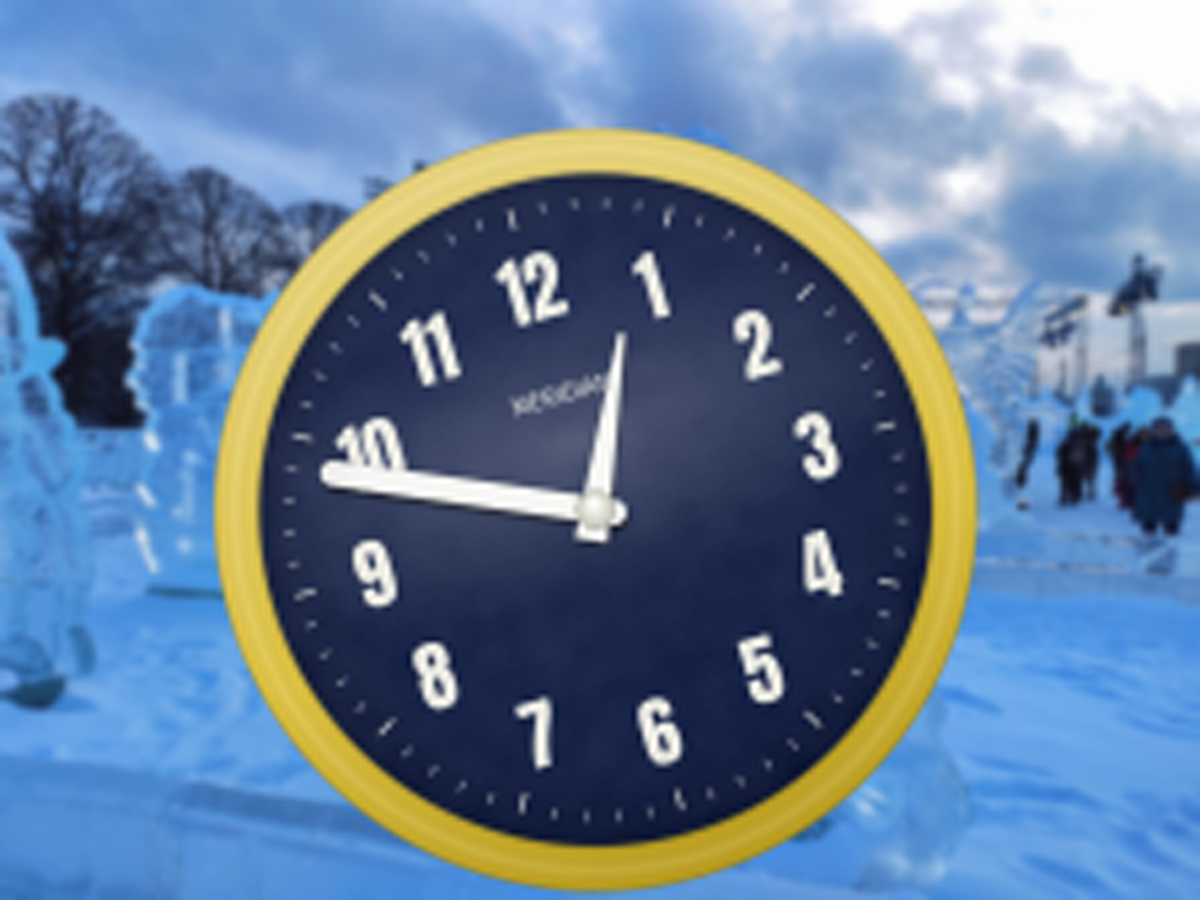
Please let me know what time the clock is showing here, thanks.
12:49
